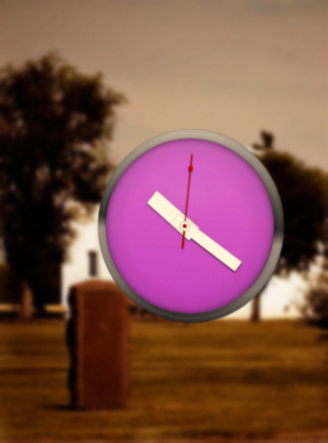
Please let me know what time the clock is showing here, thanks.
10:21:01
